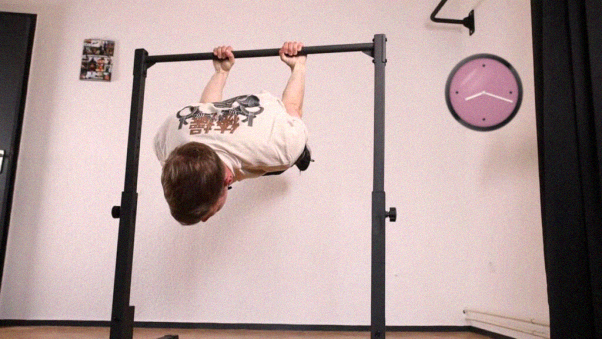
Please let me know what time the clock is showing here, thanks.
8:18
